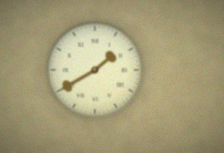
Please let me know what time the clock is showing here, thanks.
1:40
